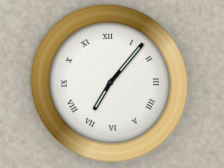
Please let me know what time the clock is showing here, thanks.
7:07
